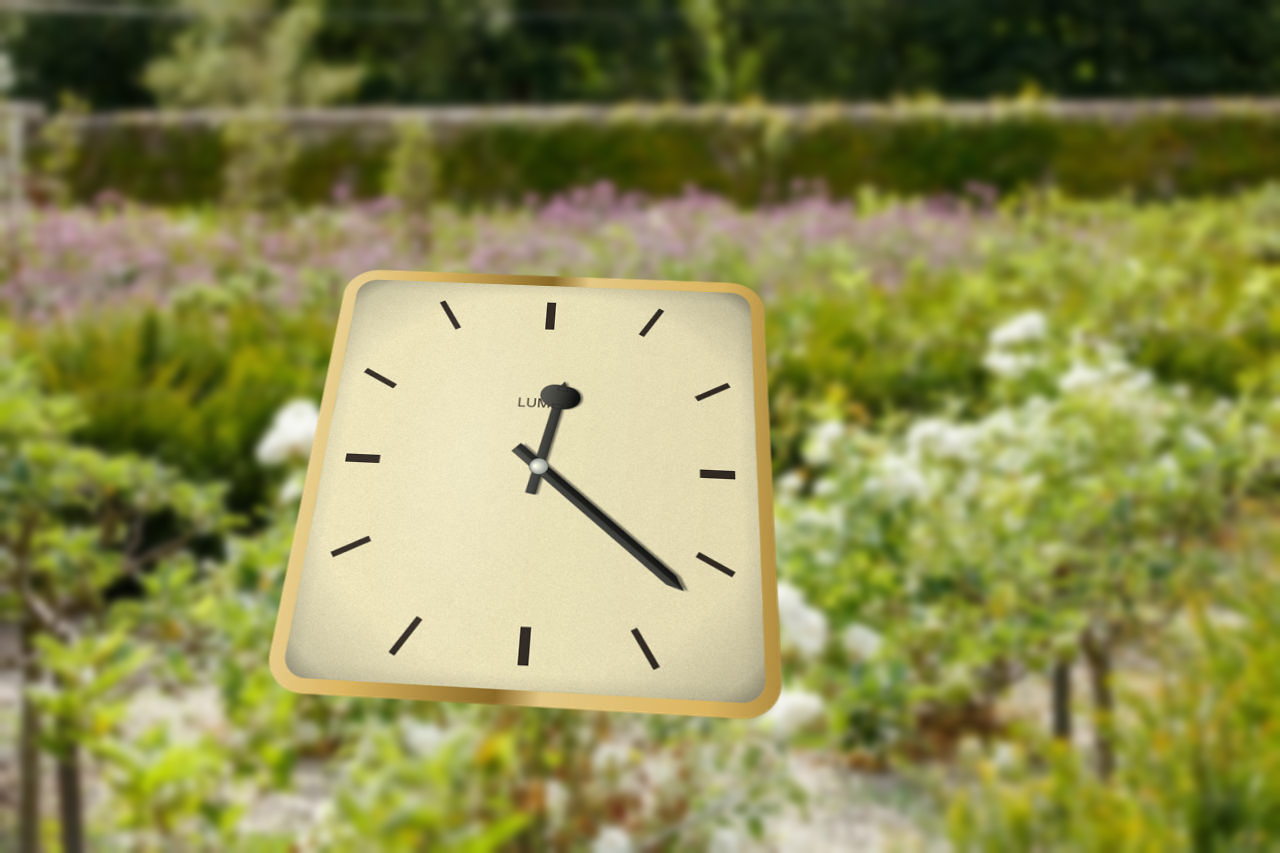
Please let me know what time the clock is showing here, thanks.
12:22
